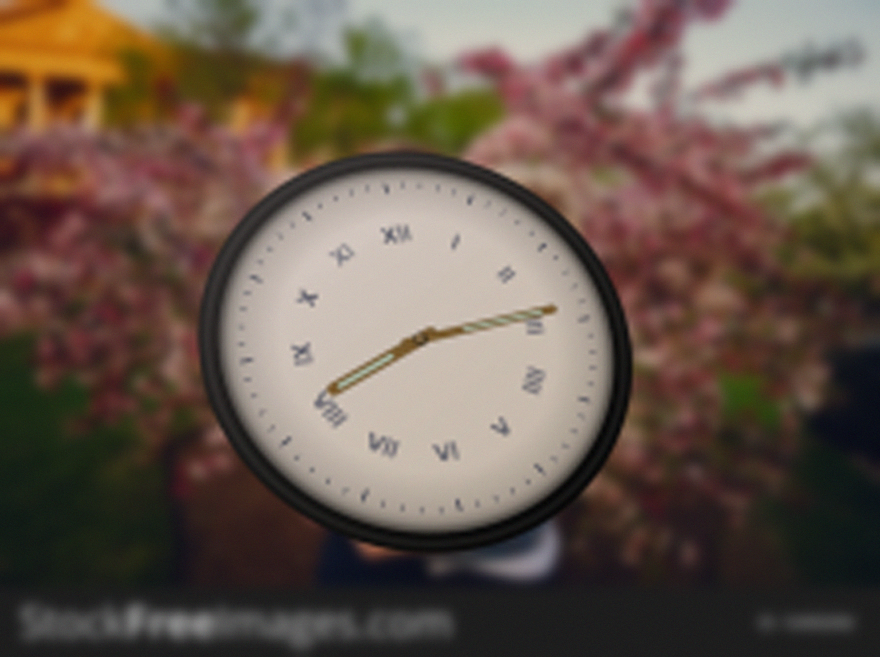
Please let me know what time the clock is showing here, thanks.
8:14
